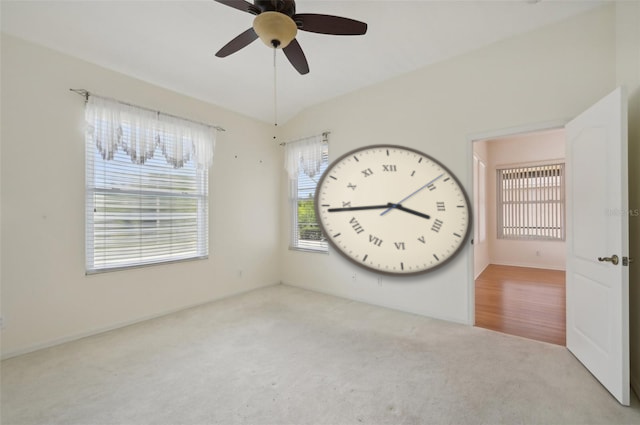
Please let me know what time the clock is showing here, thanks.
3:44:09
